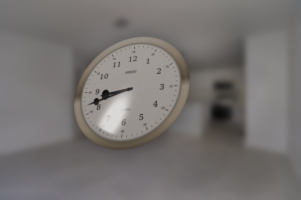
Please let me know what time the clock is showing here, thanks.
8:42
